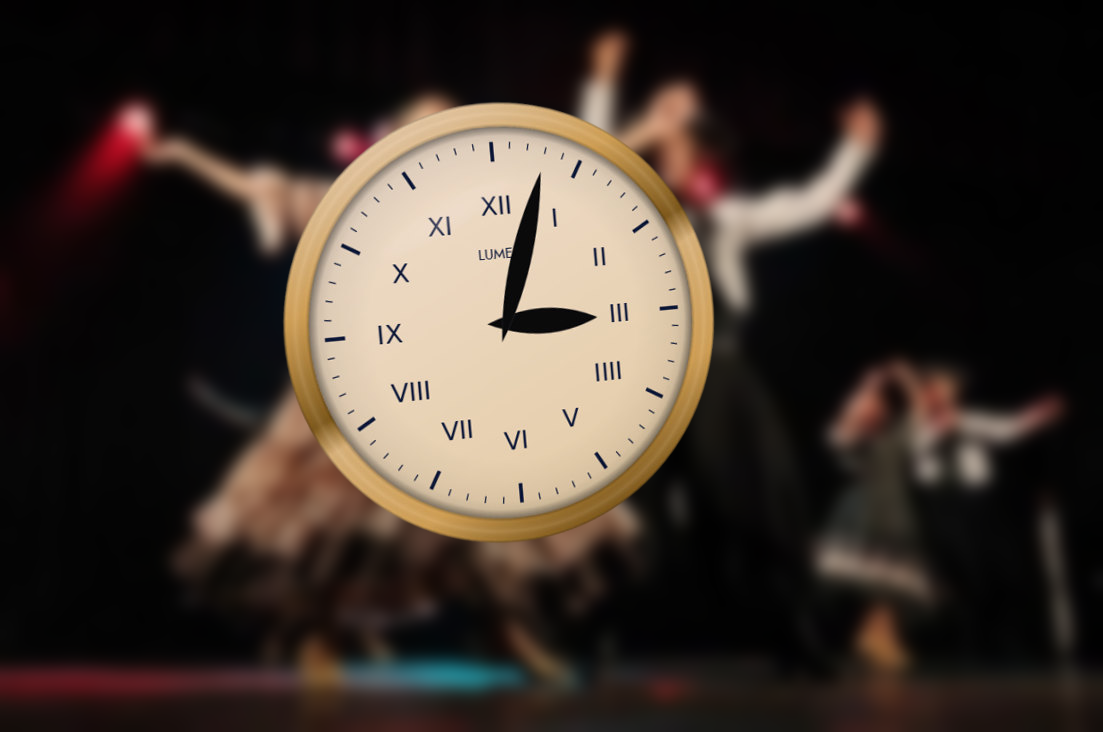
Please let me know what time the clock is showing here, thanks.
3:03
